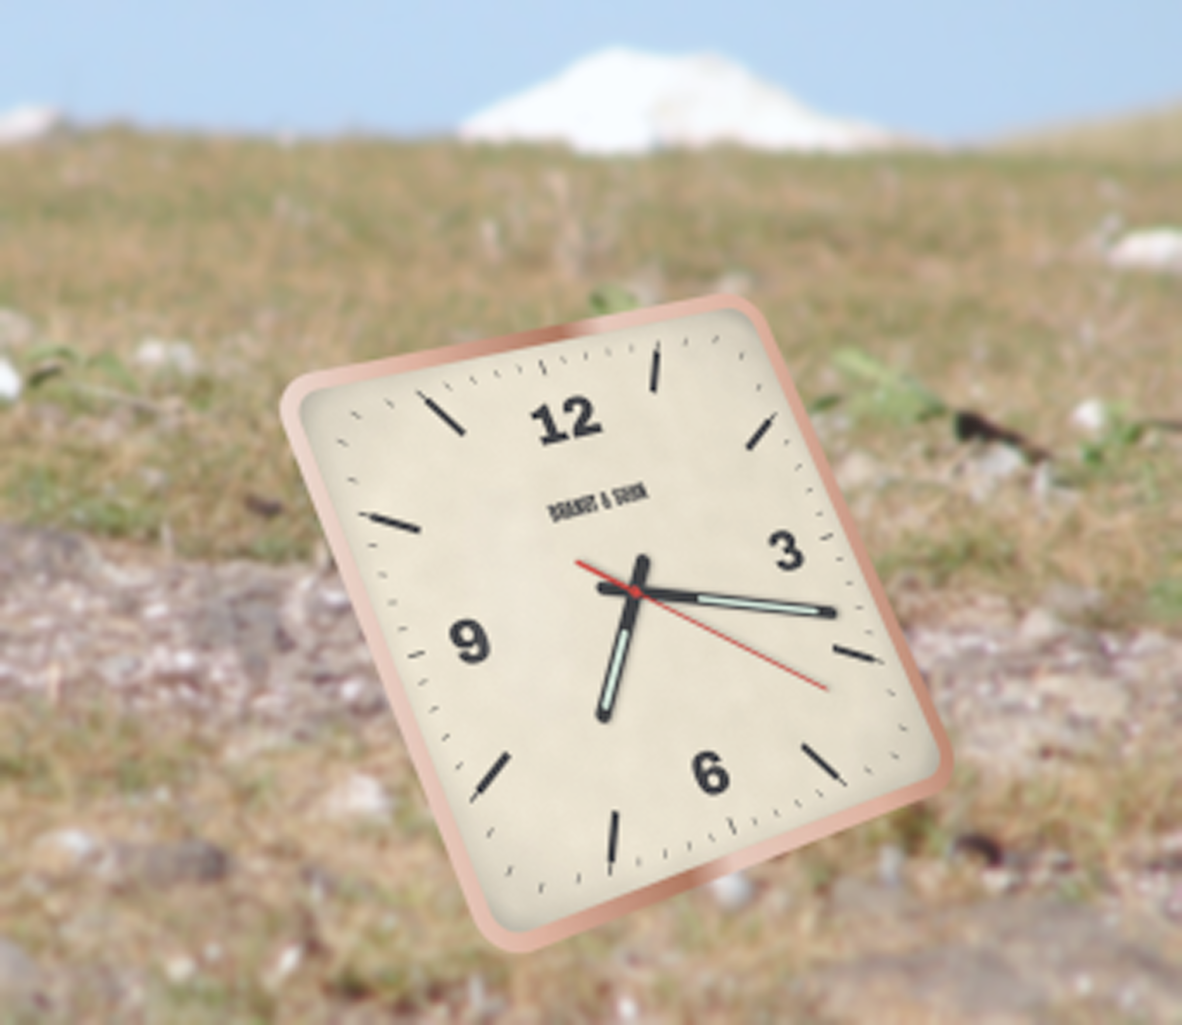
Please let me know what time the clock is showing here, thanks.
7:18:22
